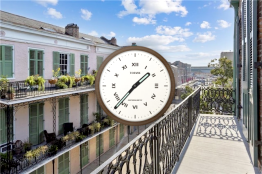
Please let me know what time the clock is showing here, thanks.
1:37
